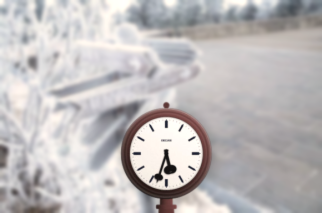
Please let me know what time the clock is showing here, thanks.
5:33
